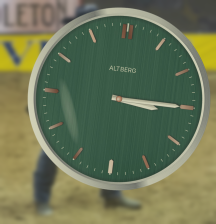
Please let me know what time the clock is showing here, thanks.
3:15
